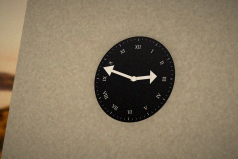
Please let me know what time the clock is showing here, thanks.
2:48
